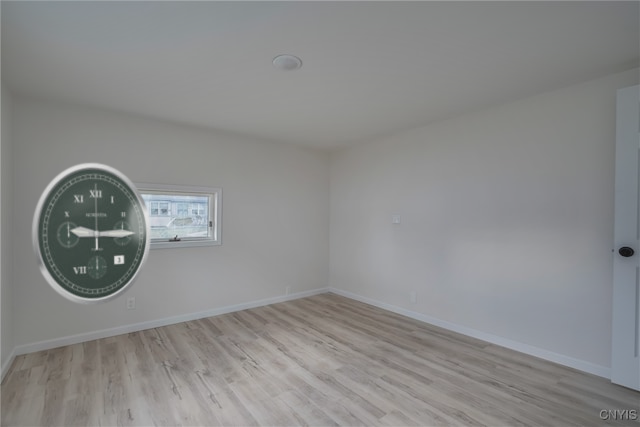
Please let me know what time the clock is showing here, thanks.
9:15
